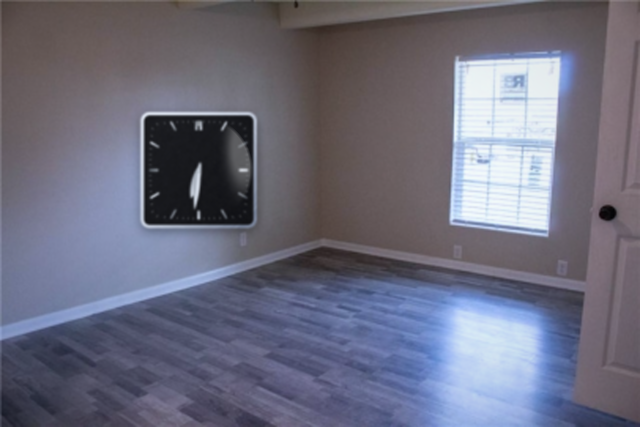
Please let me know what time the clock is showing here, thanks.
6:31
